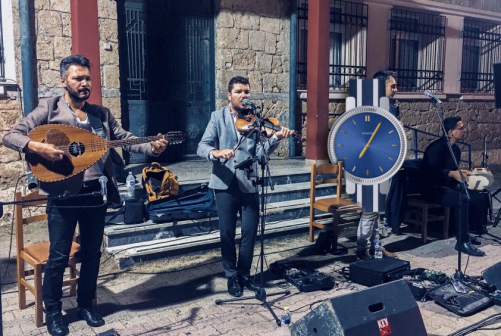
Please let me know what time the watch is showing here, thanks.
7:05
